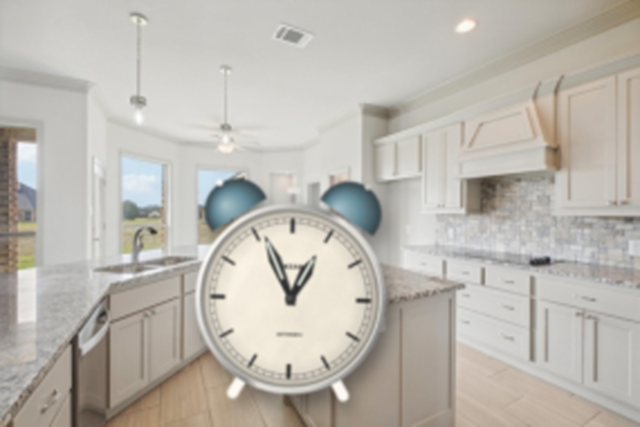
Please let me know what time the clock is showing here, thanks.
12:56
